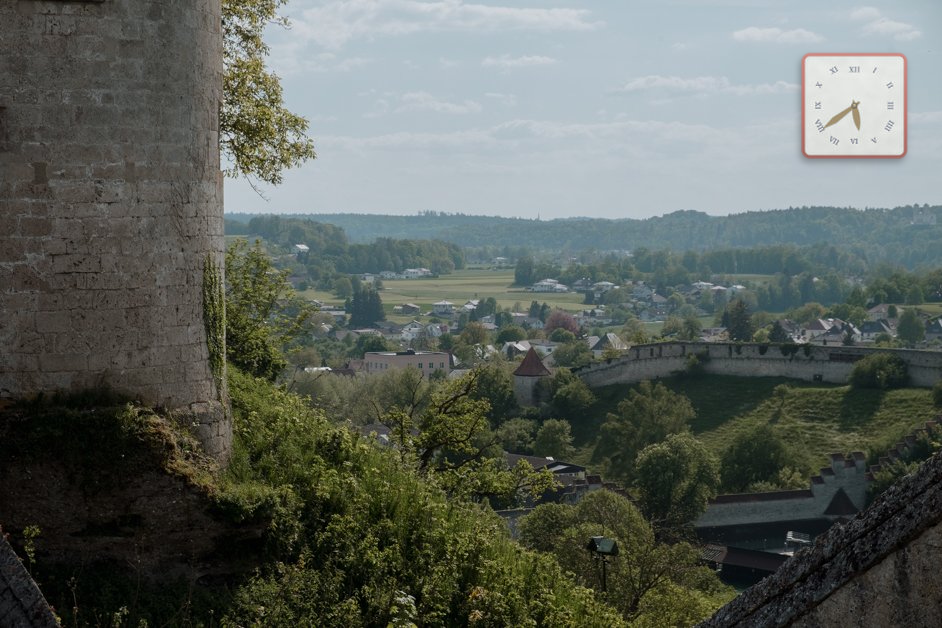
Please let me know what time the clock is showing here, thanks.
5:39
